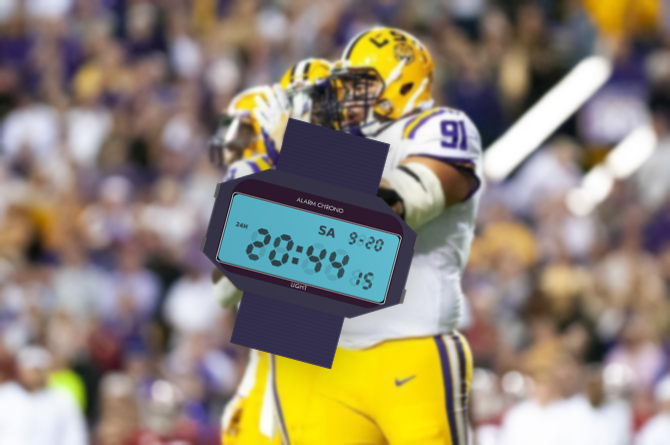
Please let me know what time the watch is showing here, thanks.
20:44:15
